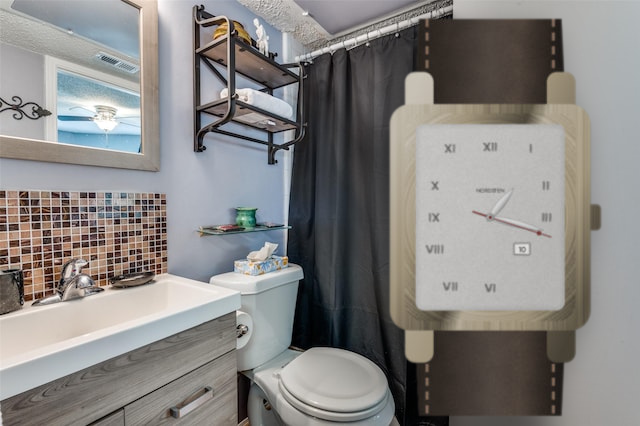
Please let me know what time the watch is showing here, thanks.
1:17:18
